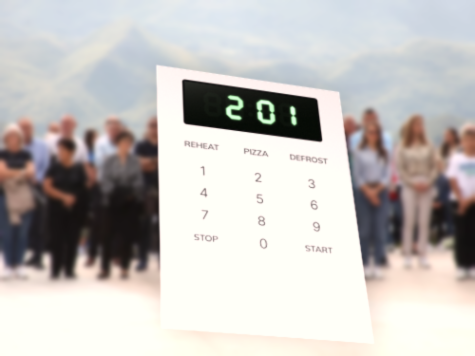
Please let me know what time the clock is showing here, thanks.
2:01
